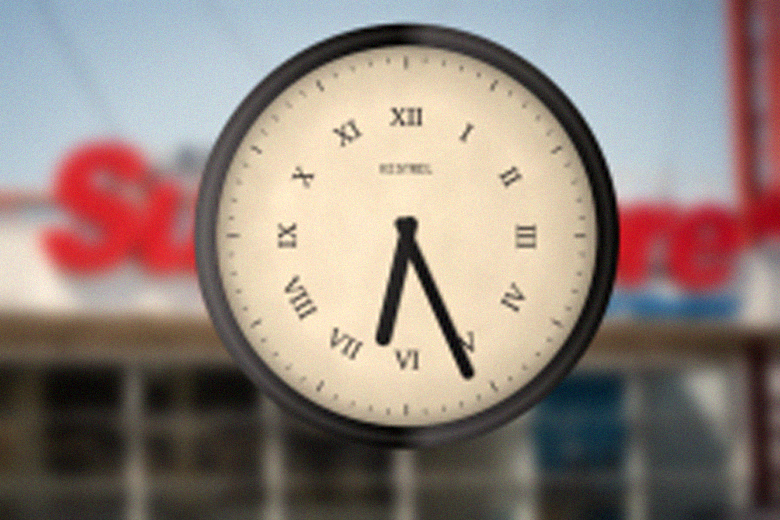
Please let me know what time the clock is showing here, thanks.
6:26
